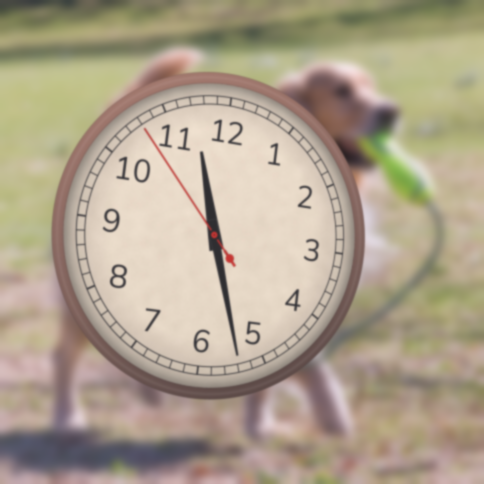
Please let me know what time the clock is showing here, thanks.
11:26:53
